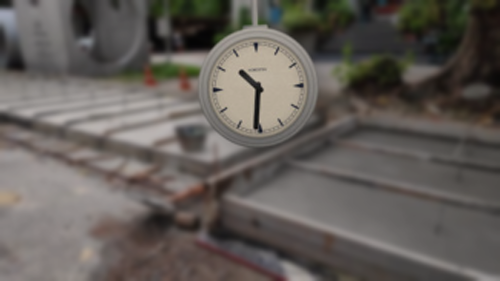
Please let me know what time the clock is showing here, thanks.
10:31
